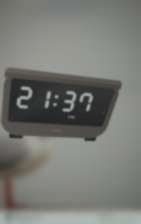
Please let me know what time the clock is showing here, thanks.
21:37
